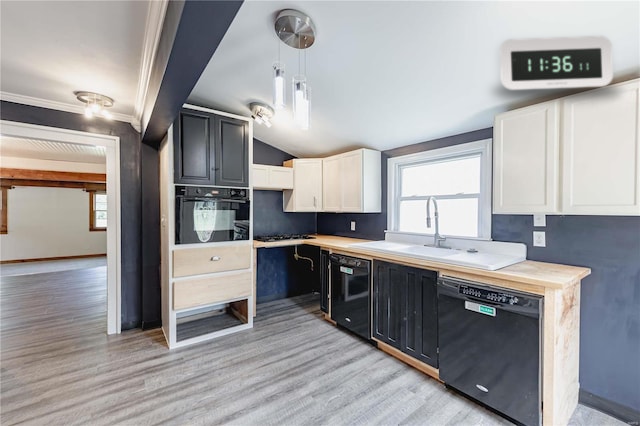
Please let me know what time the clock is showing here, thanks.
11:36
